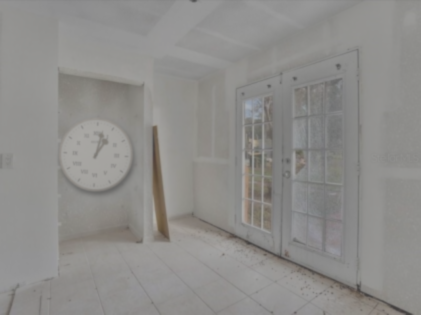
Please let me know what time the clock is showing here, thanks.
1:02
